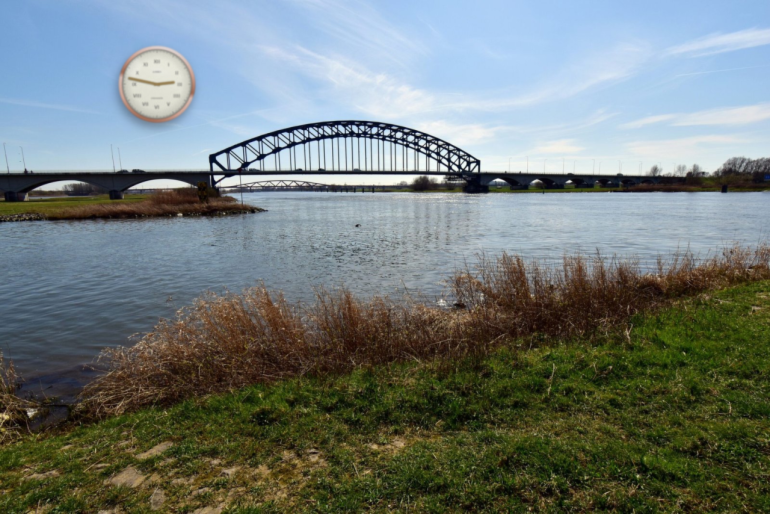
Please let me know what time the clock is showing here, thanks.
2:47
